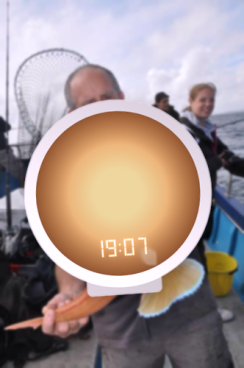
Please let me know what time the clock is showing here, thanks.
19:07
